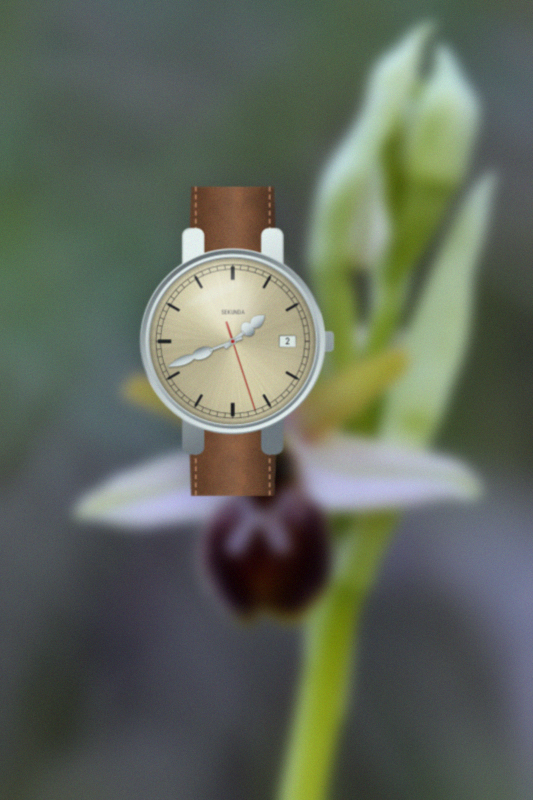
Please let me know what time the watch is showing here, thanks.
1:41:27
